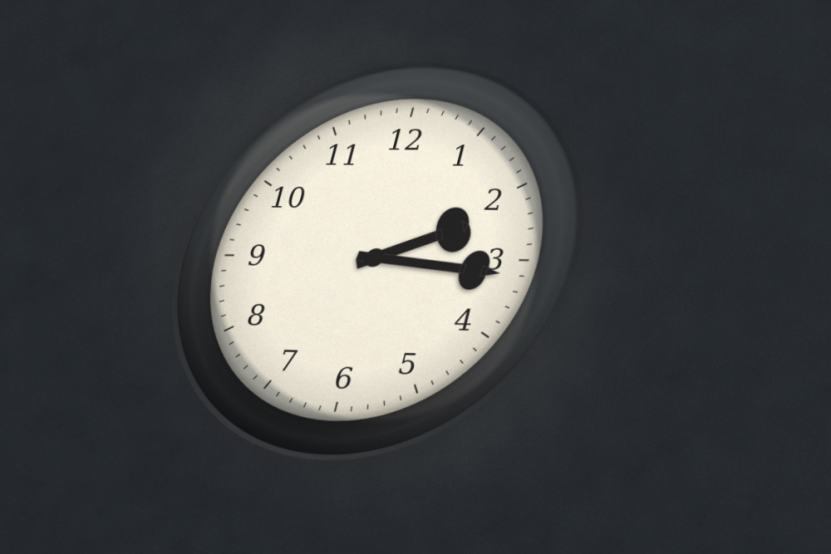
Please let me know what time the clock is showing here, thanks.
2:16
